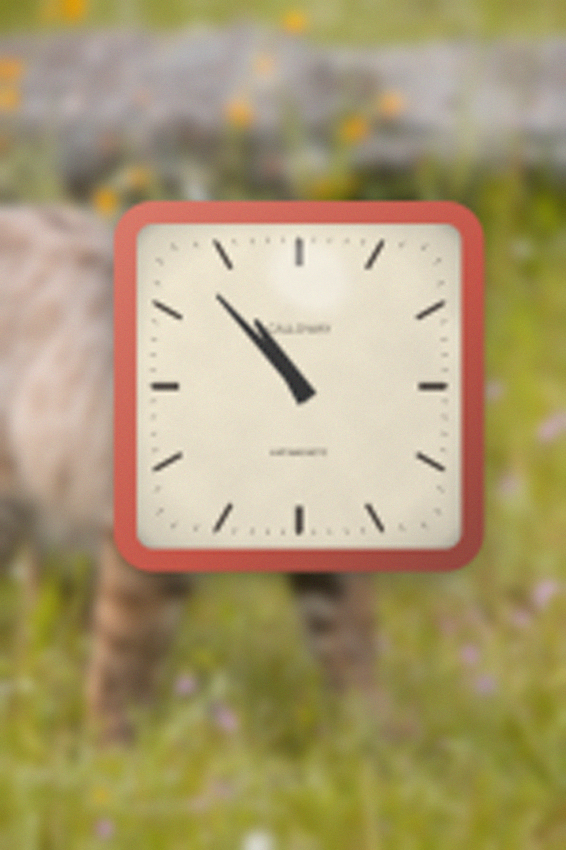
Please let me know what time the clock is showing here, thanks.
10:53
